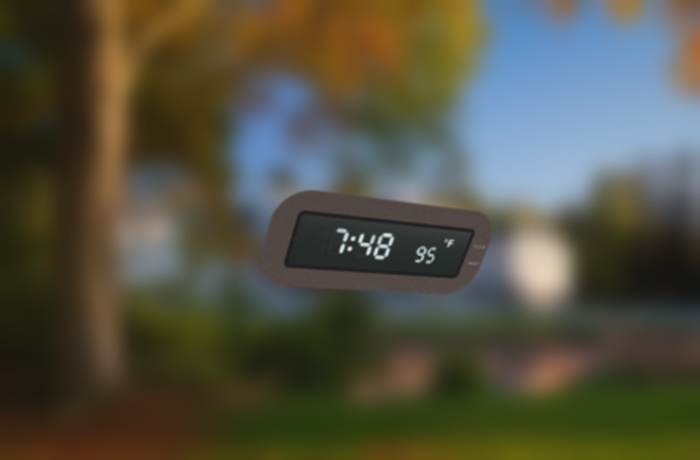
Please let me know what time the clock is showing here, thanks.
7:48
